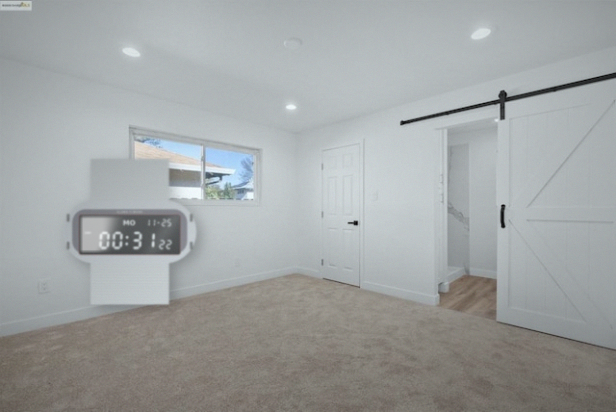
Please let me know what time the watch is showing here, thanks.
0:31
